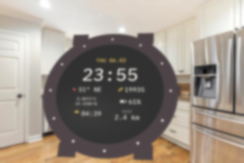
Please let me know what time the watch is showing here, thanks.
23:55
